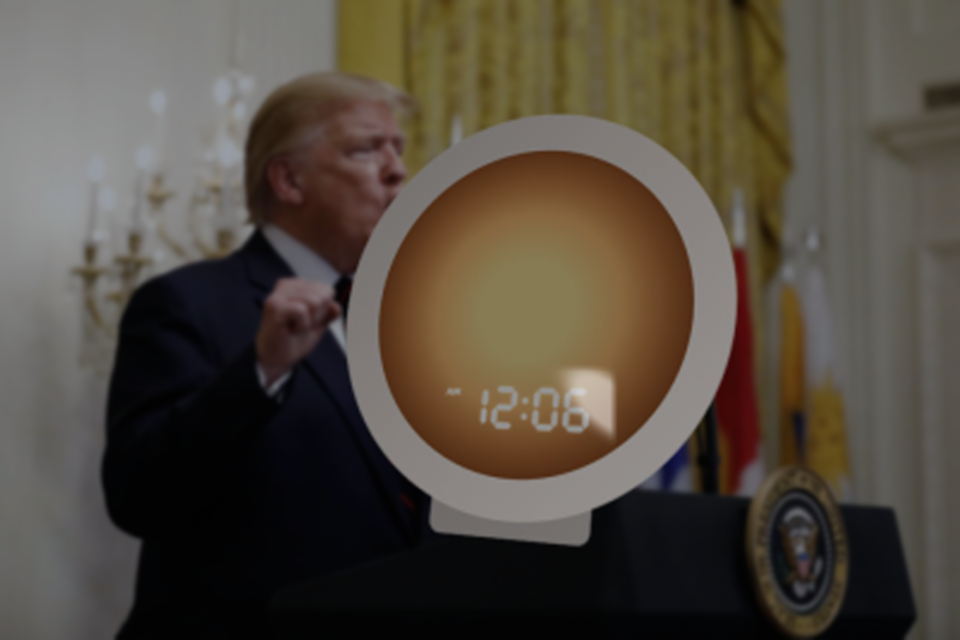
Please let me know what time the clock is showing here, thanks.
12:06
